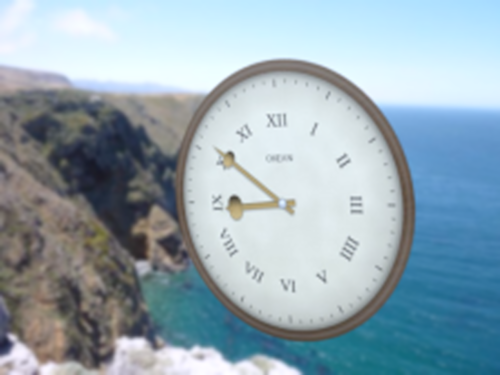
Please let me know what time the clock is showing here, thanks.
8:51
